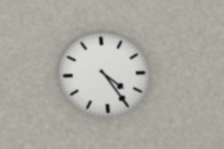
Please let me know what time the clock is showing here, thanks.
4:25
